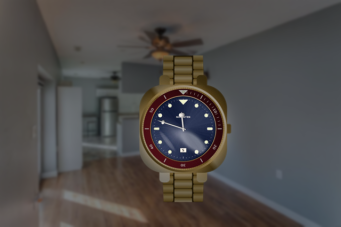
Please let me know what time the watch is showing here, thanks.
11:48
